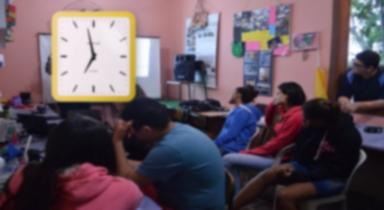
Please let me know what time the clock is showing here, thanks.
6:58
